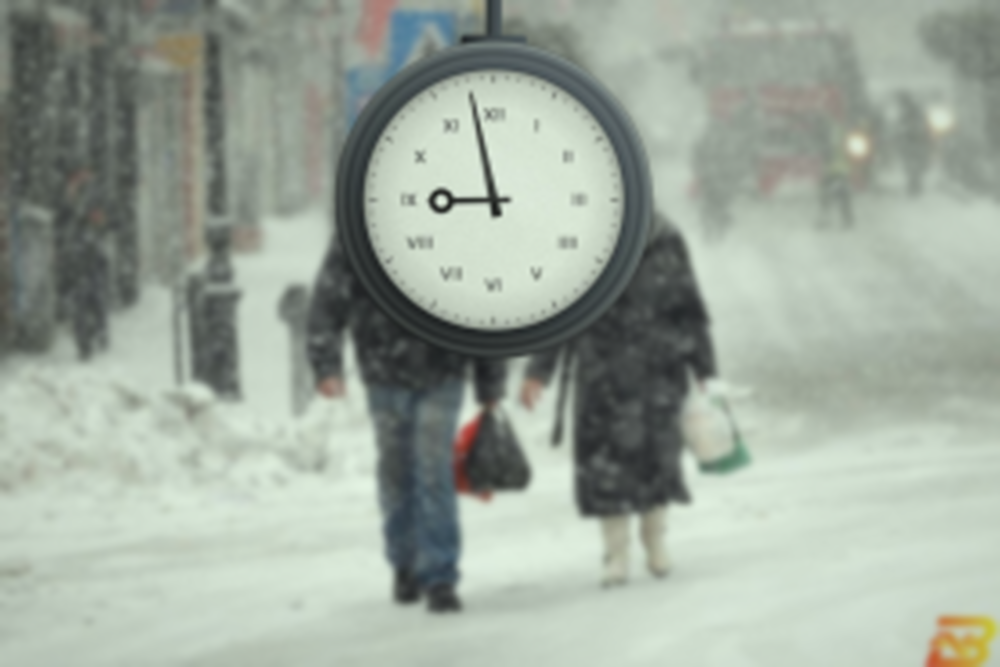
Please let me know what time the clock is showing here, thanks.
8:58
